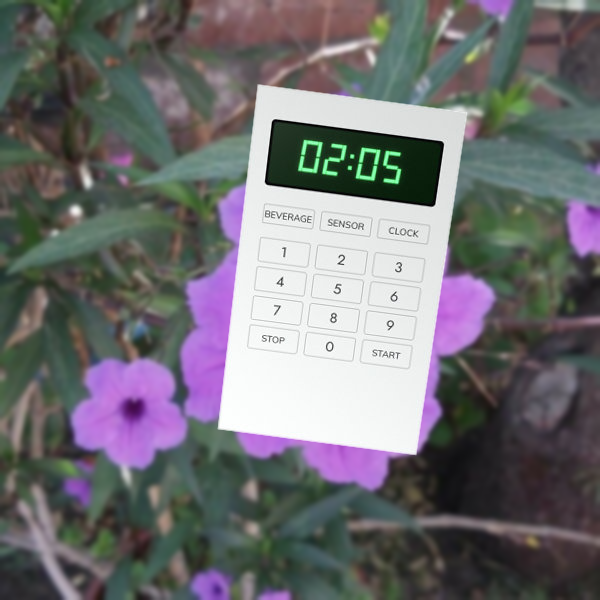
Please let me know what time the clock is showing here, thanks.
2:05
